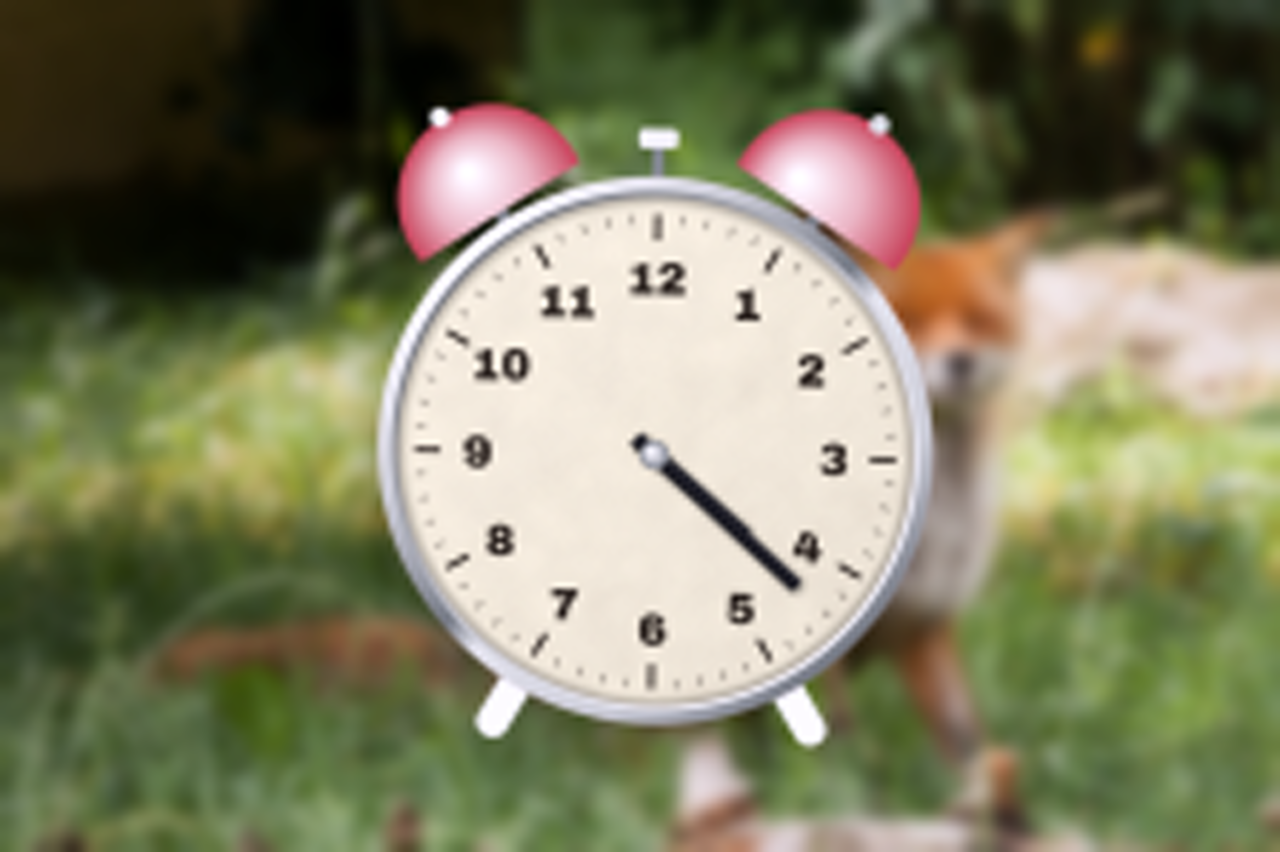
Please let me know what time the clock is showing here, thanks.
4:22
